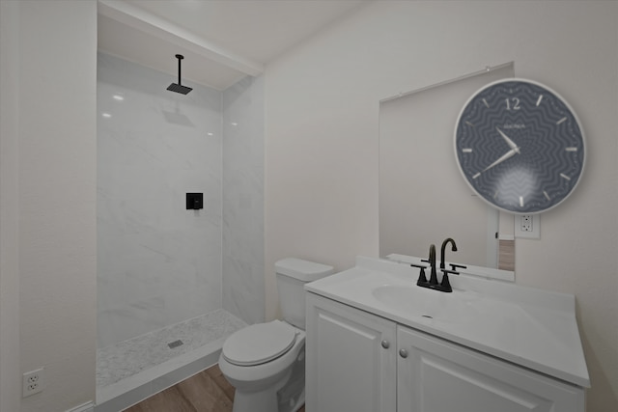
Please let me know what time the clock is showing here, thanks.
10:40
